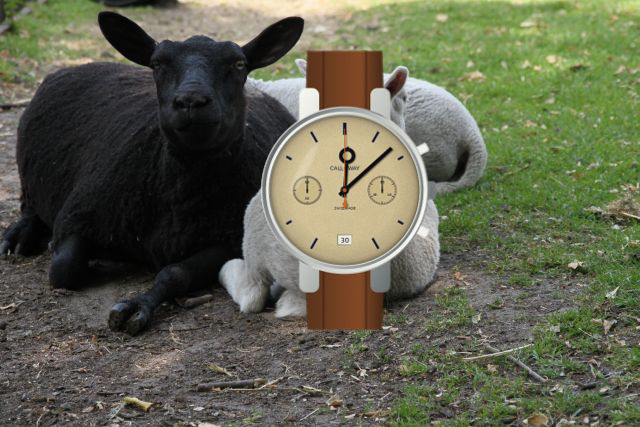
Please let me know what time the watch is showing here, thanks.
12:08
